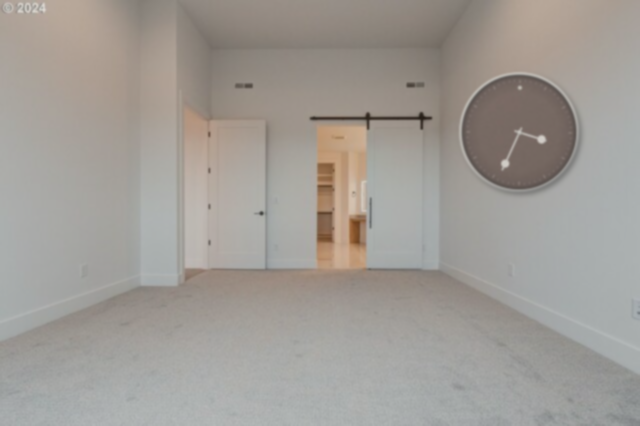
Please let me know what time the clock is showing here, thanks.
3:34
